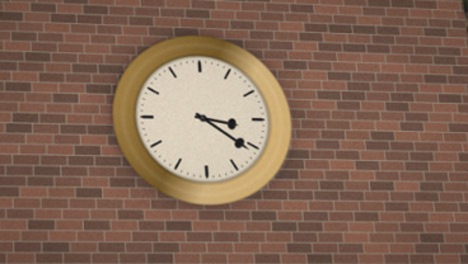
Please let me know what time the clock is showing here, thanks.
3:21
